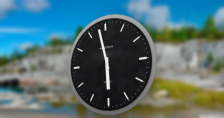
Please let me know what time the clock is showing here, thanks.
5:58
